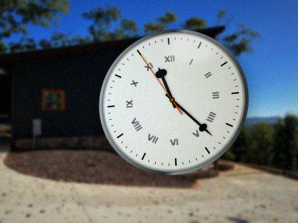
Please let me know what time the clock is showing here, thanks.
11:22:55
